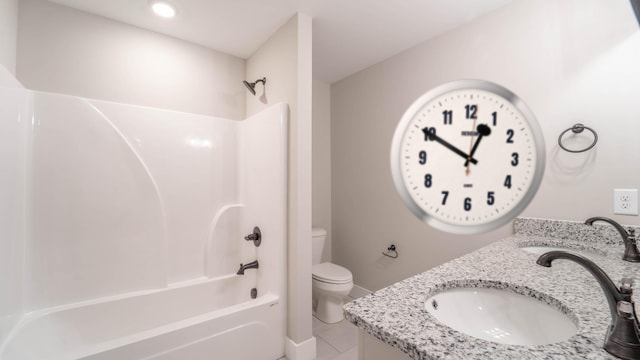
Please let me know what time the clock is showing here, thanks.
12:50:01
